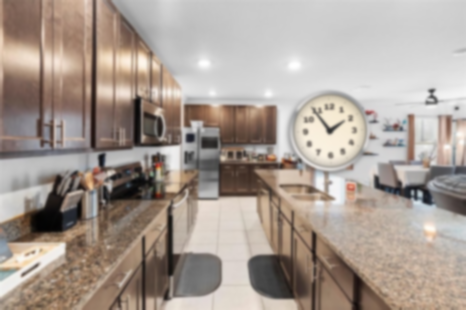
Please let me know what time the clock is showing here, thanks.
1:54
